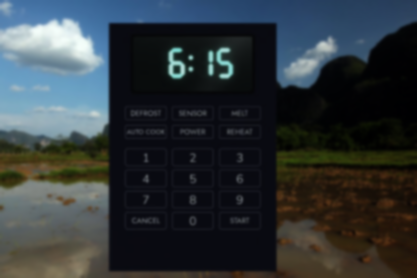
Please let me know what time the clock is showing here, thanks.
6:15
